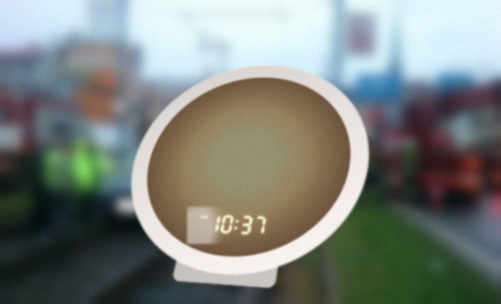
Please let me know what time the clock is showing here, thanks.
10:37
